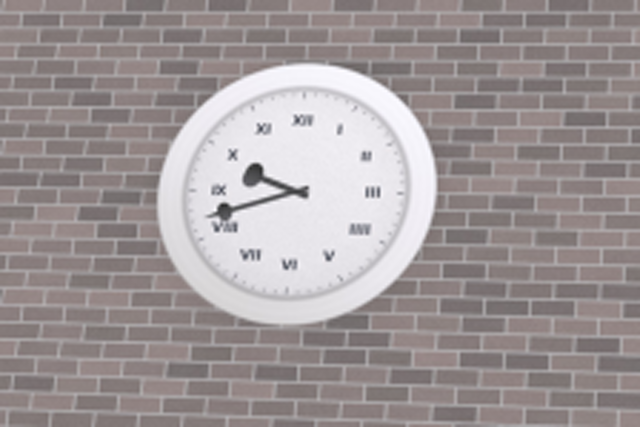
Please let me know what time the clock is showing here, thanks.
9:42
